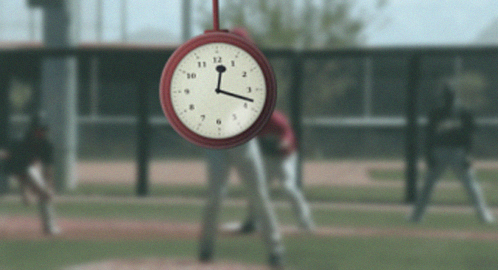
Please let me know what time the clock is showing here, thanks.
12:18
